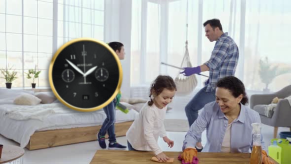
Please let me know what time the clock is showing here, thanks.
1:52
